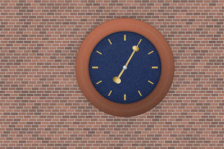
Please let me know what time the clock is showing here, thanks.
7:05
